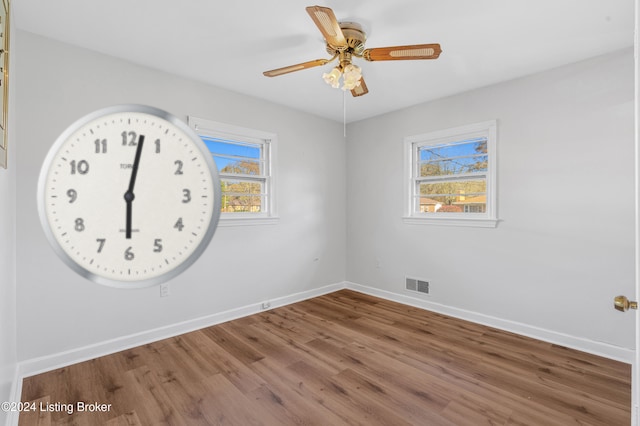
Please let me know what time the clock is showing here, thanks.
6:02
